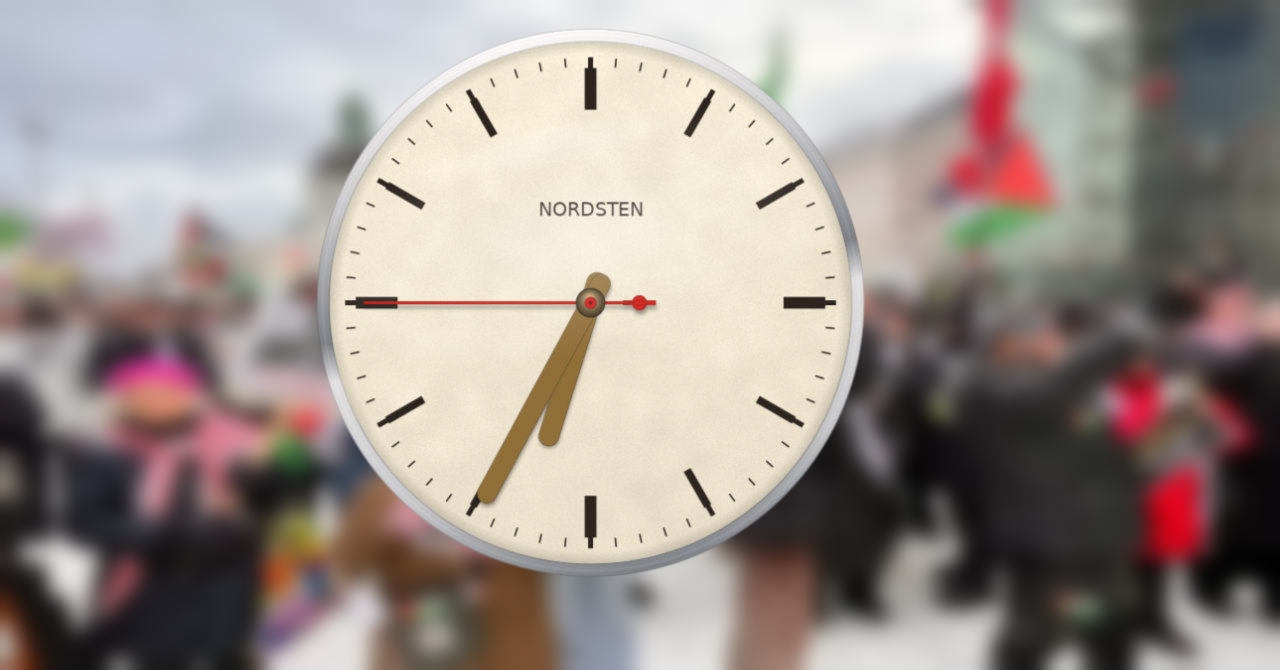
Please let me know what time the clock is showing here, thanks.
6:34:45
